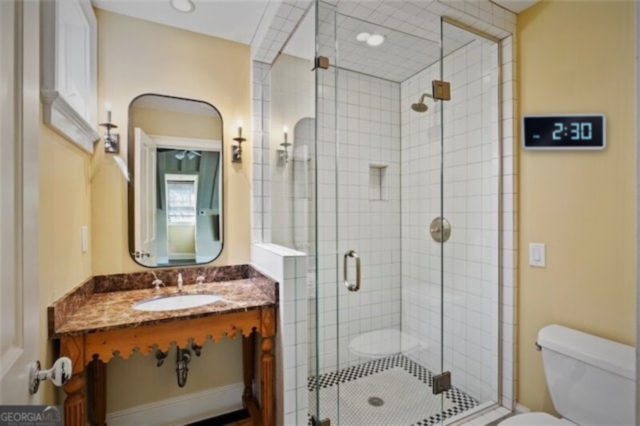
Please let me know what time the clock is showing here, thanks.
2:30
